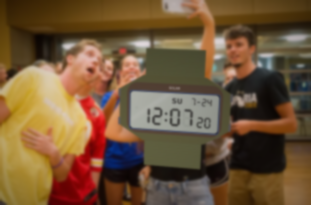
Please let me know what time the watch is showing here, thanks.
12:07:20
